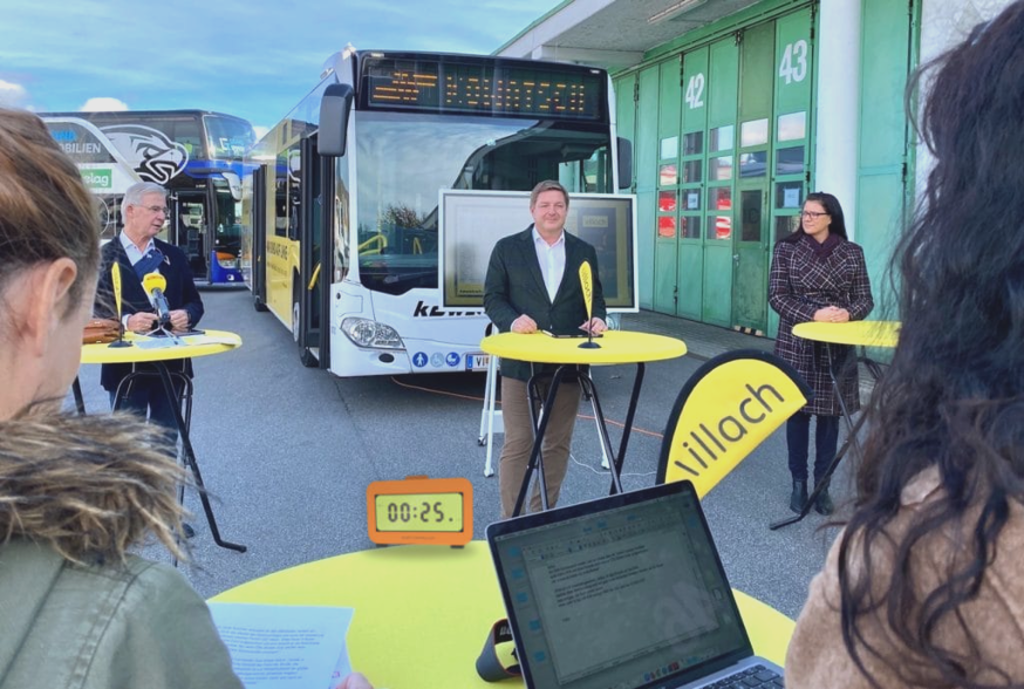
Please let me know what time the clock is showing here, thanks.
0:25
